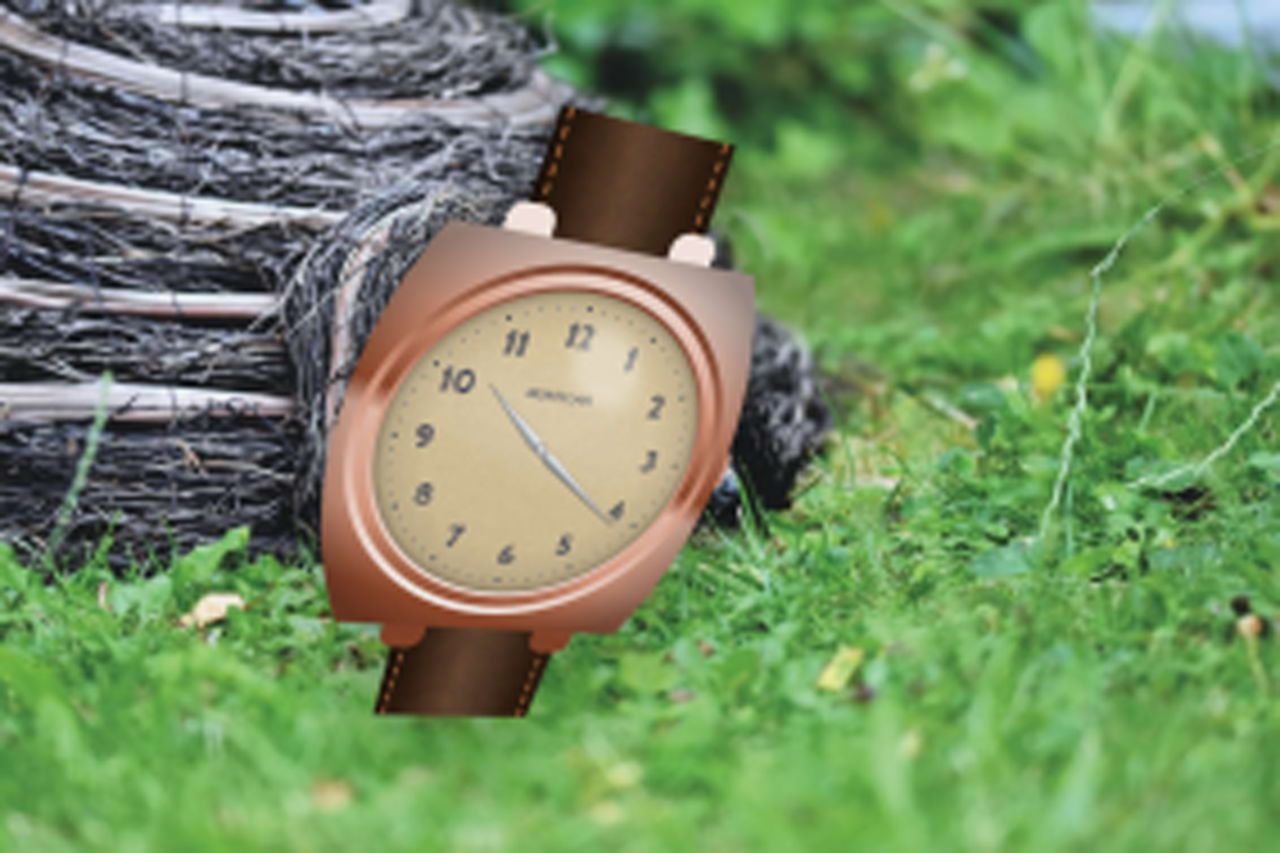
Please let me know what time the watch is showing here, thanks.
10:21
